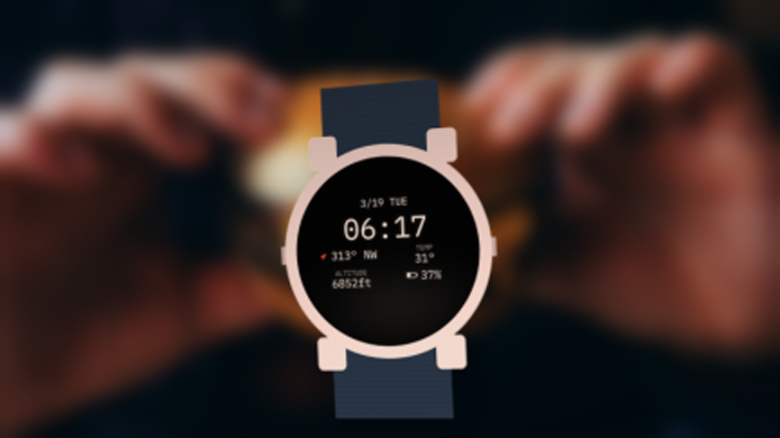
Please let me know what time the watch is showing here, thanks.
6:17
